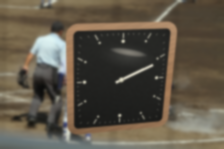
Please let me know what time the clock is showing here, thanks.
2:11
